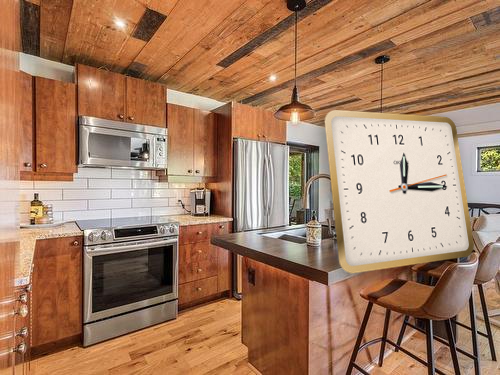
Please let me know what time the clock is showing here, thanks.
12:15:13
